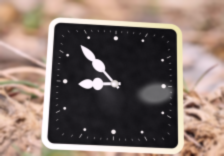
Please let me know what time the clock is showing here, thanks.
8:53
